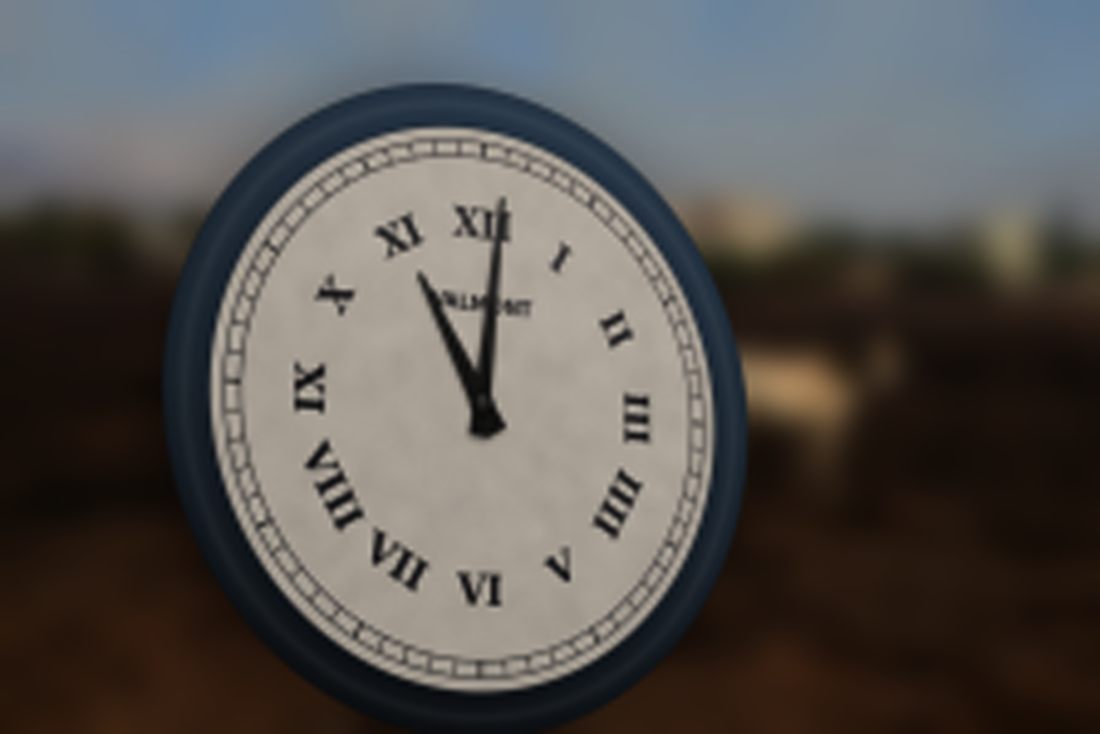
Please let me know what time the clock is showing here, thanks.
11:01
